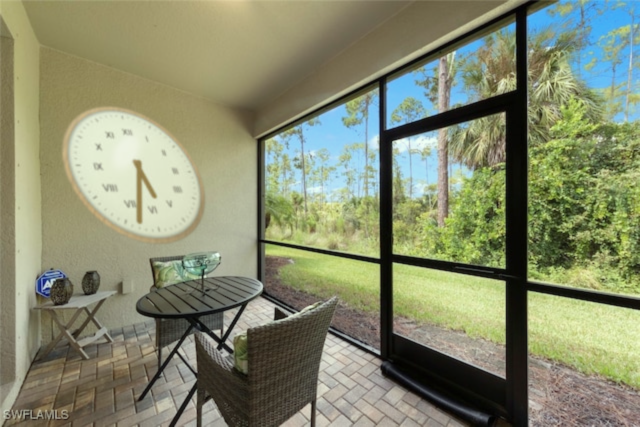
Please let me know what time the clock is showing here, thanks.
5:33
